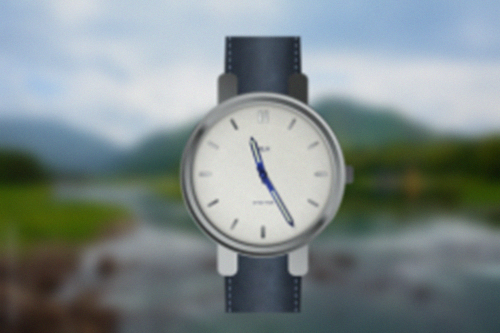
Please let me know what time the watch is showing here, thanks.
11:25
